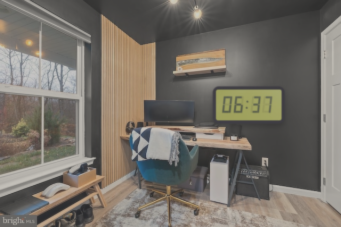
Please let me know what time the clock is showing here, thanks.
6:37
